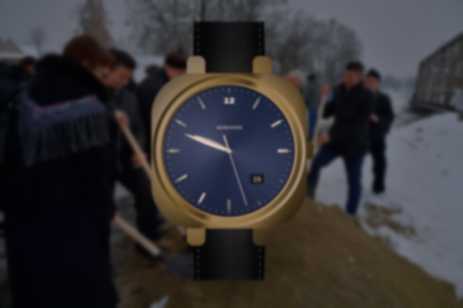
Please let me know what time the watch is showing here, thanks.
9:48:27
